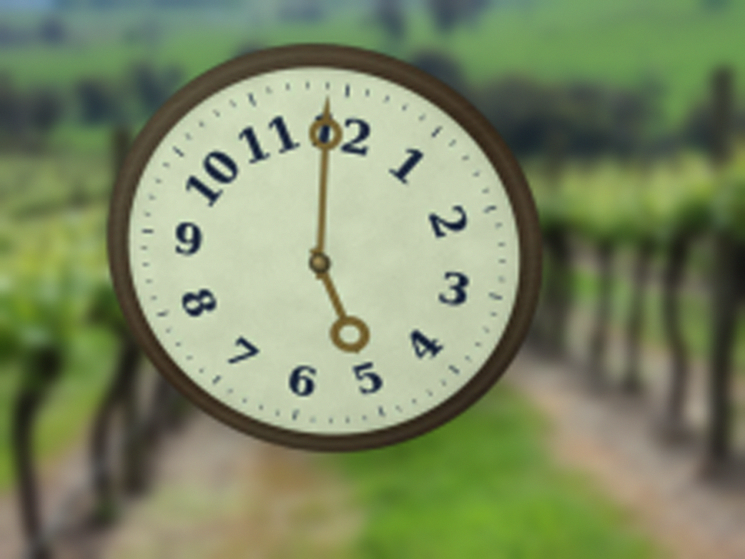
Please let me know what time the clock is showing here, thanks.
4:59
